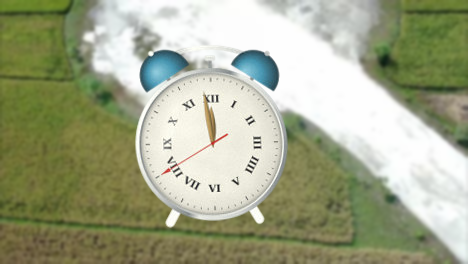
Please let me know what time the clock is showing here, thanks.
11:58:40
